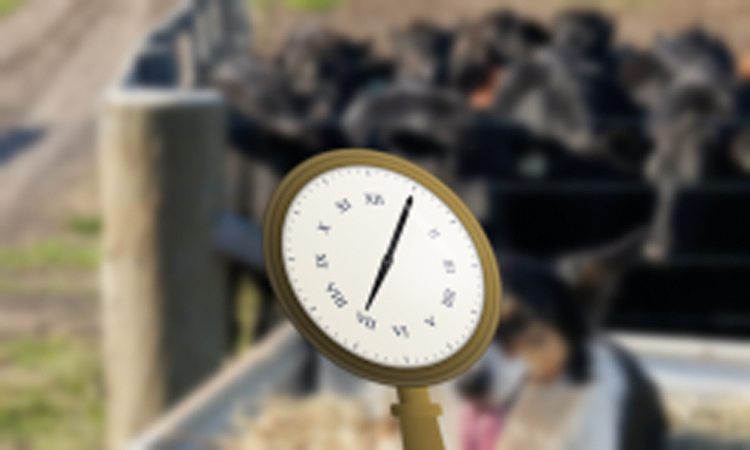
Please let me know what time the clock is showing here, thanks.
7:05
